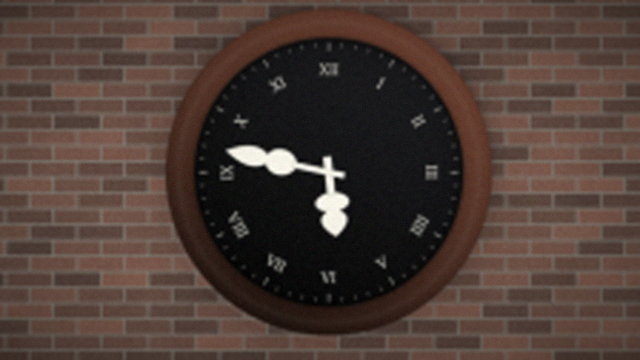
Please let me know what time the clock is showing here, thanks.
5:47
